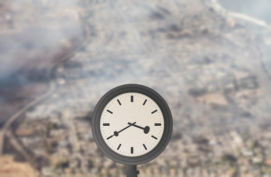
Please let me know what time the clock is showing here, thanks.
3:40
